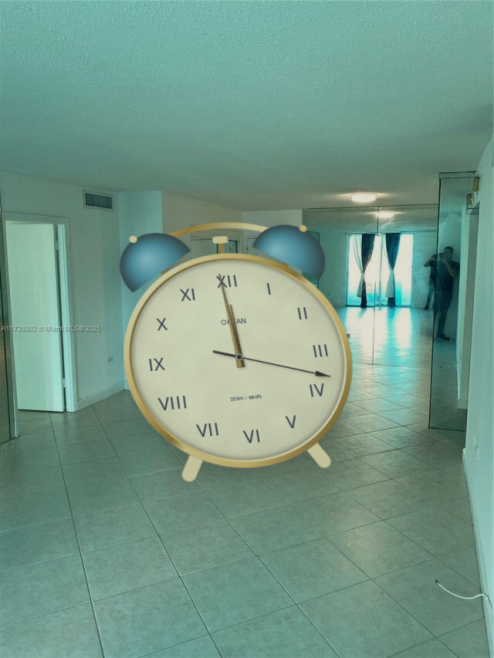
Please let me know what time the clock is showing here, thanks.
11:59:18
